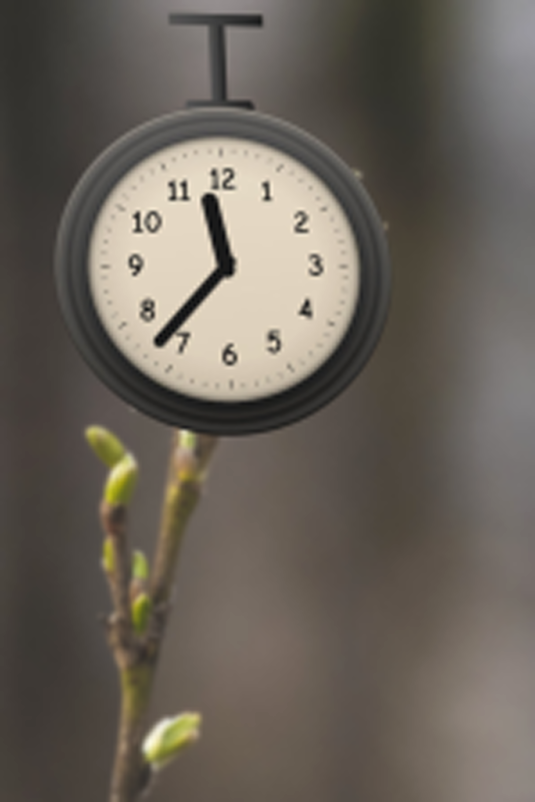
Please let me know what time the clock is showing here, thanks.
11:37
